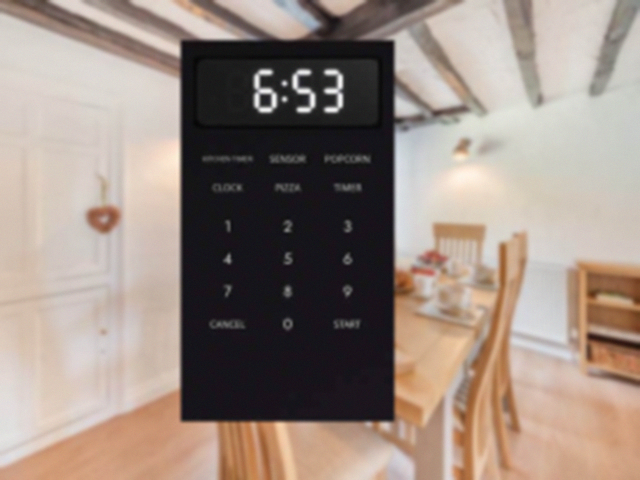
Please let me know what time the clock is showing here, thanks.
6:53
